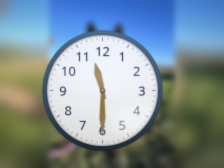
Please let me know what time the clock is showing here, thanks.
11:30
